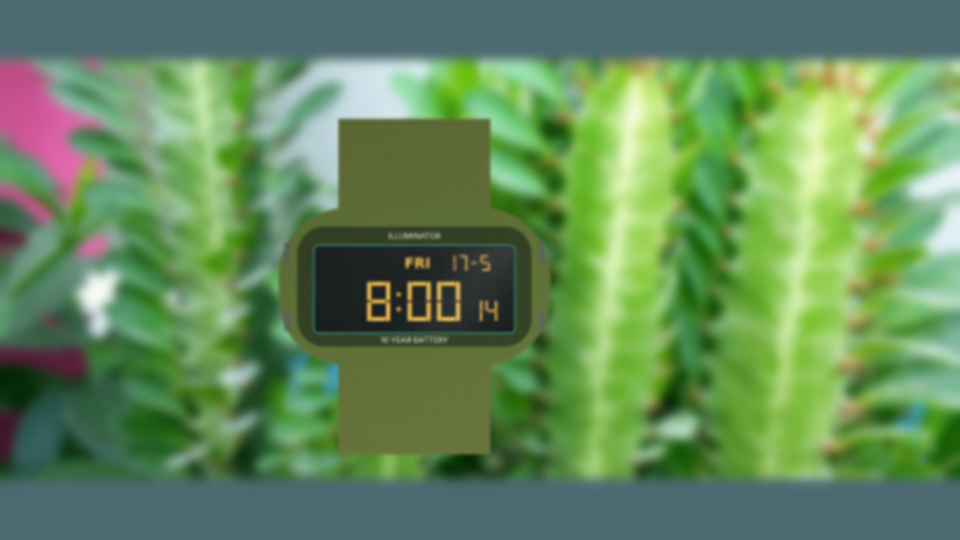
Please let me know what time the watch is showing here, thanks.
8:00:14
